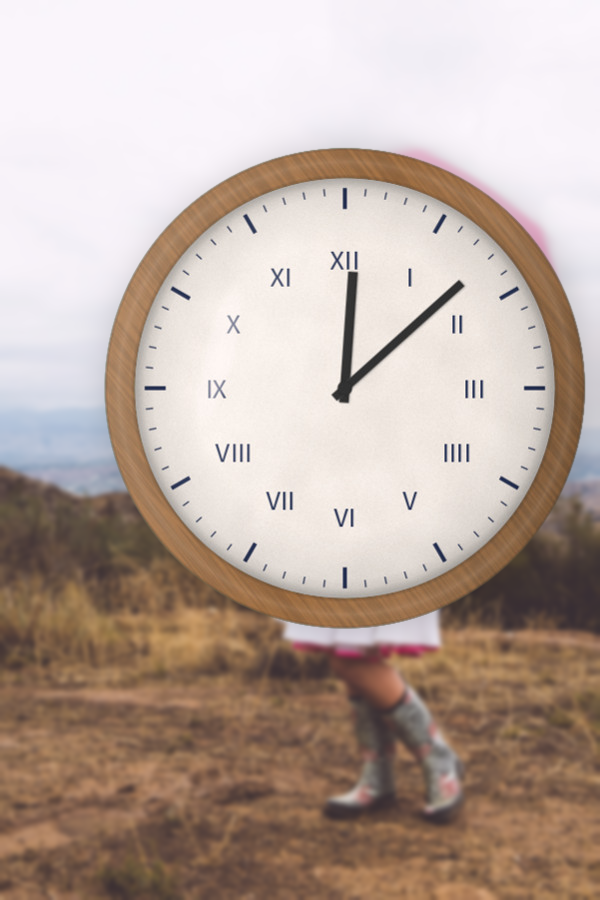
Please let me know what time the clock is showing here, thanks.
12:08
